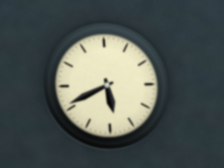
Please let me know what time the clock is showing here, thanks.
5:41
